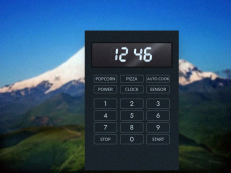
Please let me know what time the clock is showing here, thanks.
12:46
